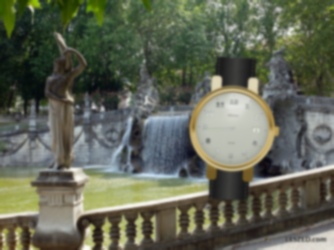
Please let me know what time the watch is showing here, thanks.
8:44
